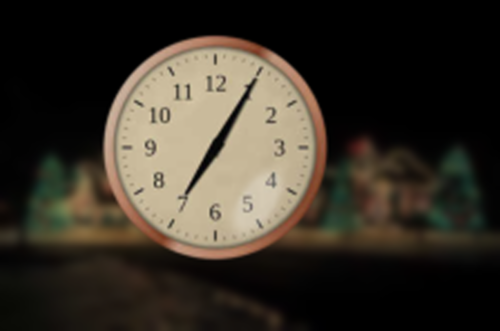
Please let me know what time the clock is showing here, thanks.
7:05
